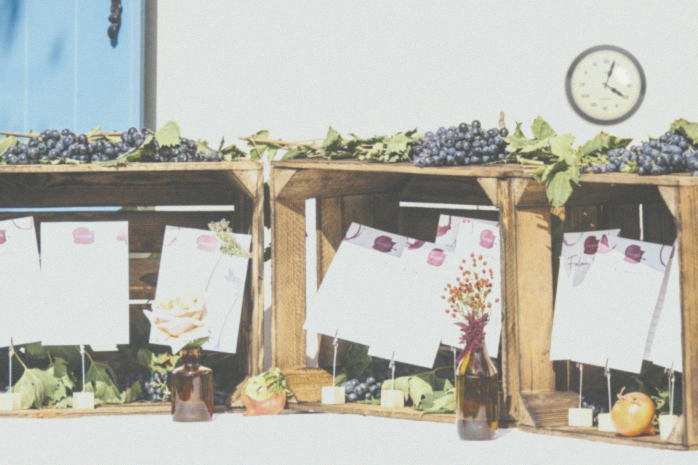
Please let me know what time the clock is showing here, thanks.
4:03
